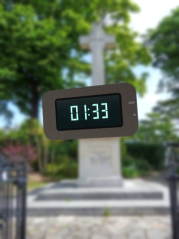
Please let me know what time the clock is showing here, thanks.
1:33
